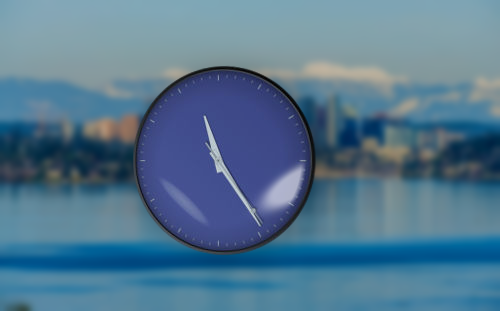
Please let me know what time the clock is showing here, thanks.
11:24:24
